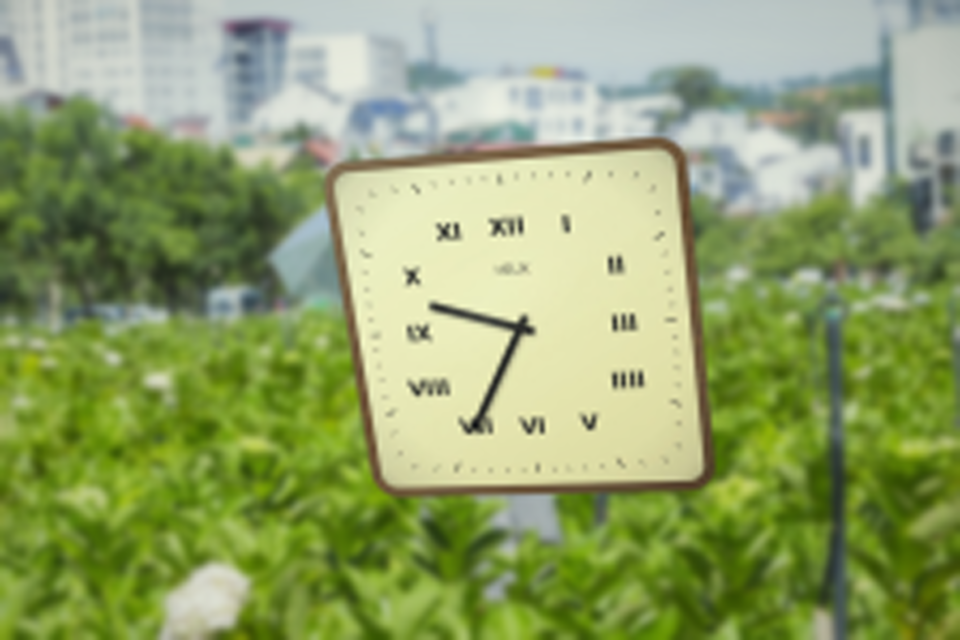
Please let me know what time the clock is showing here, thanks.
9:35
